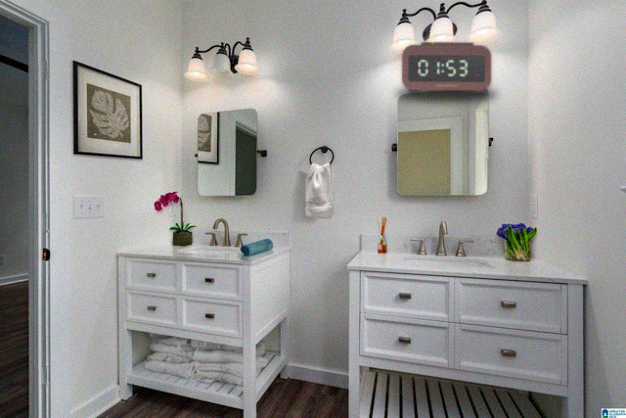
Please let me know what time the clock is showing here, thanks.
1:53
